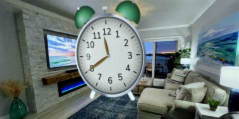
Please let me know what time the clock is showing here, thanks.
11:40
